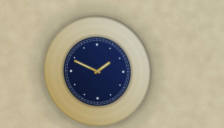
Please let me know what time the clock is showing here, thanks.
1:49
